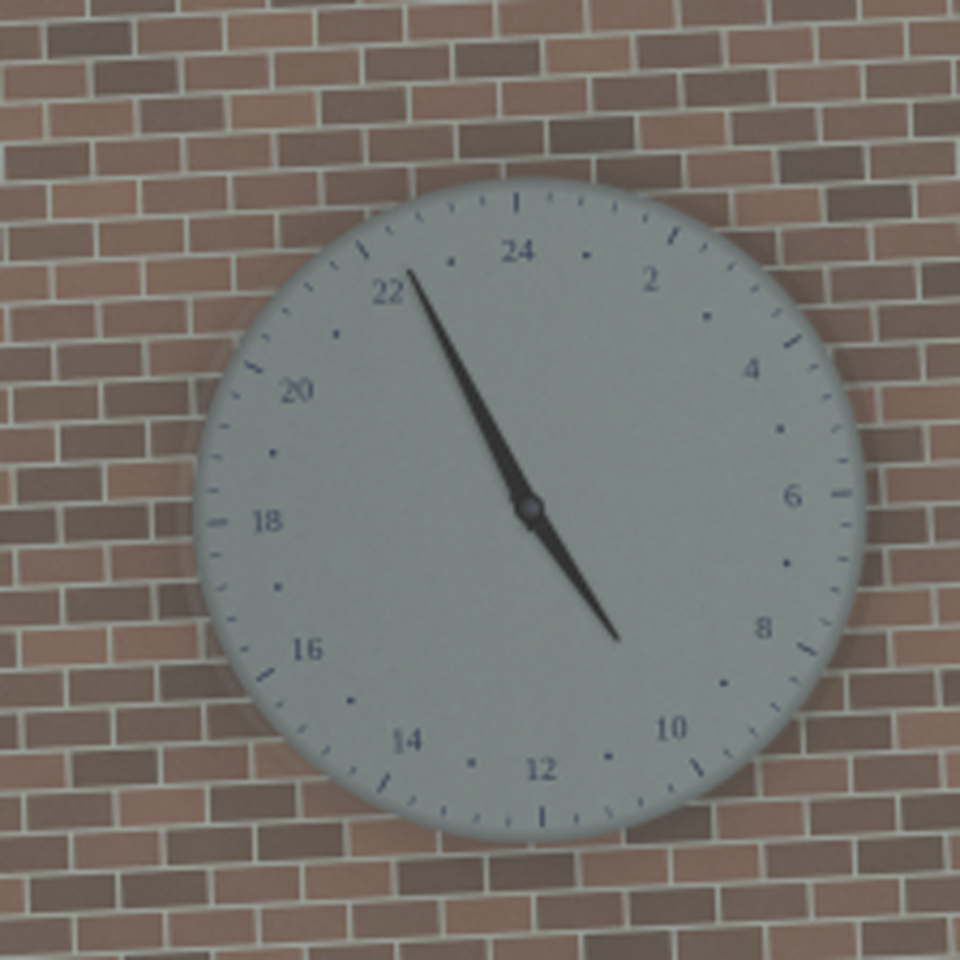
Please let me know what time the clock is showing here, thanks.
9:56
